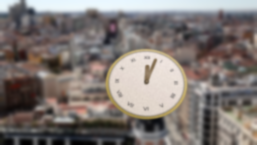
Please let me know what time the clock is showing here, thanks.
12:03
